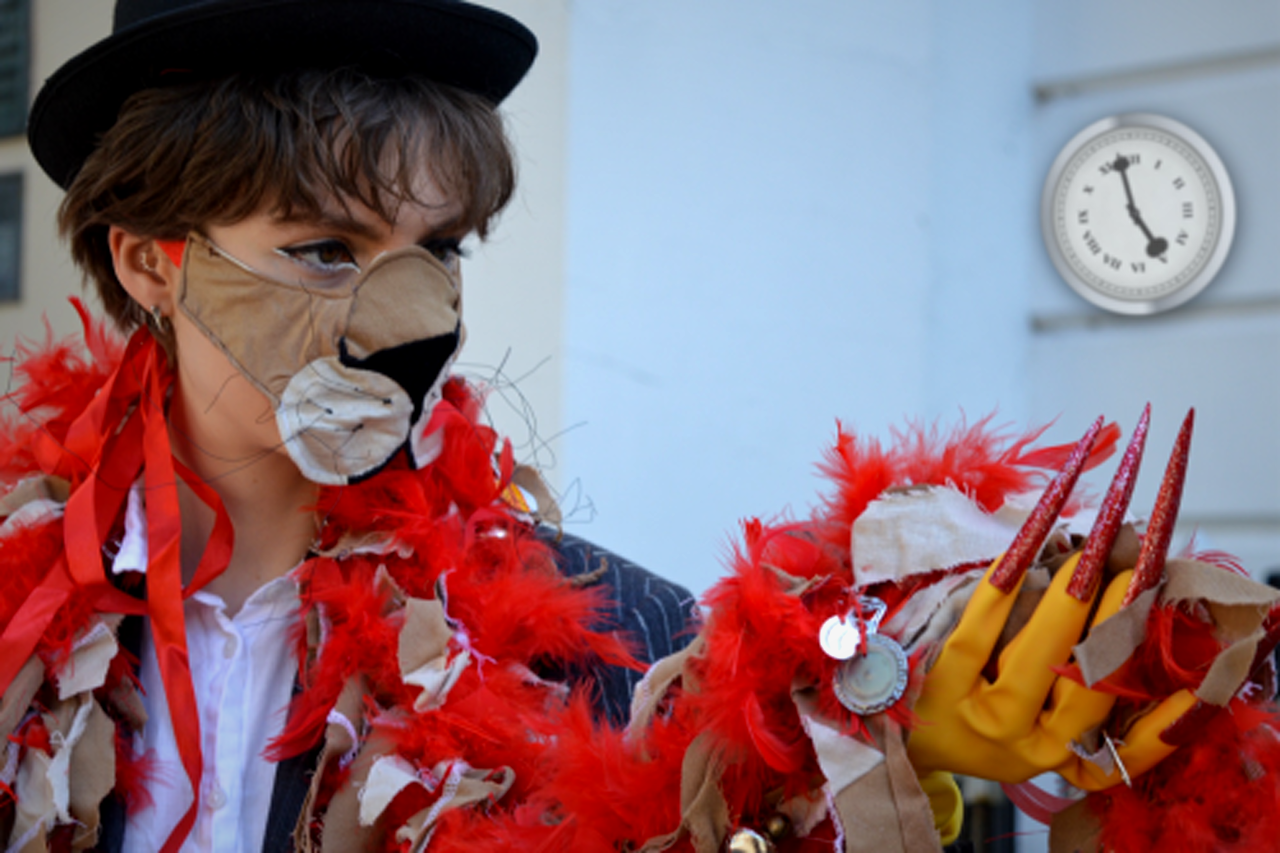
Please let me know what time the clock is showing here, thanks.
4:58
